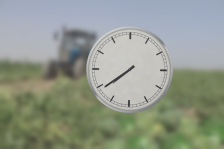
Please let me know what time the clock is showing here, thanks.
7:39
